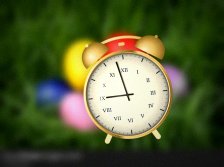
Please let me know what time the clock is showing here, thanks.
8:58
